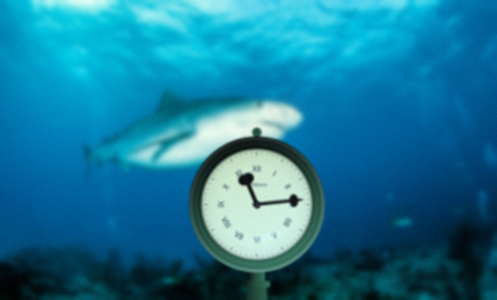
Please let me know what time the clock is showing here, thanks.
11:14
